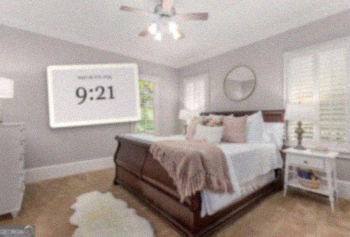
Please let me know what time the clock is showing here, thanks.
9:21
